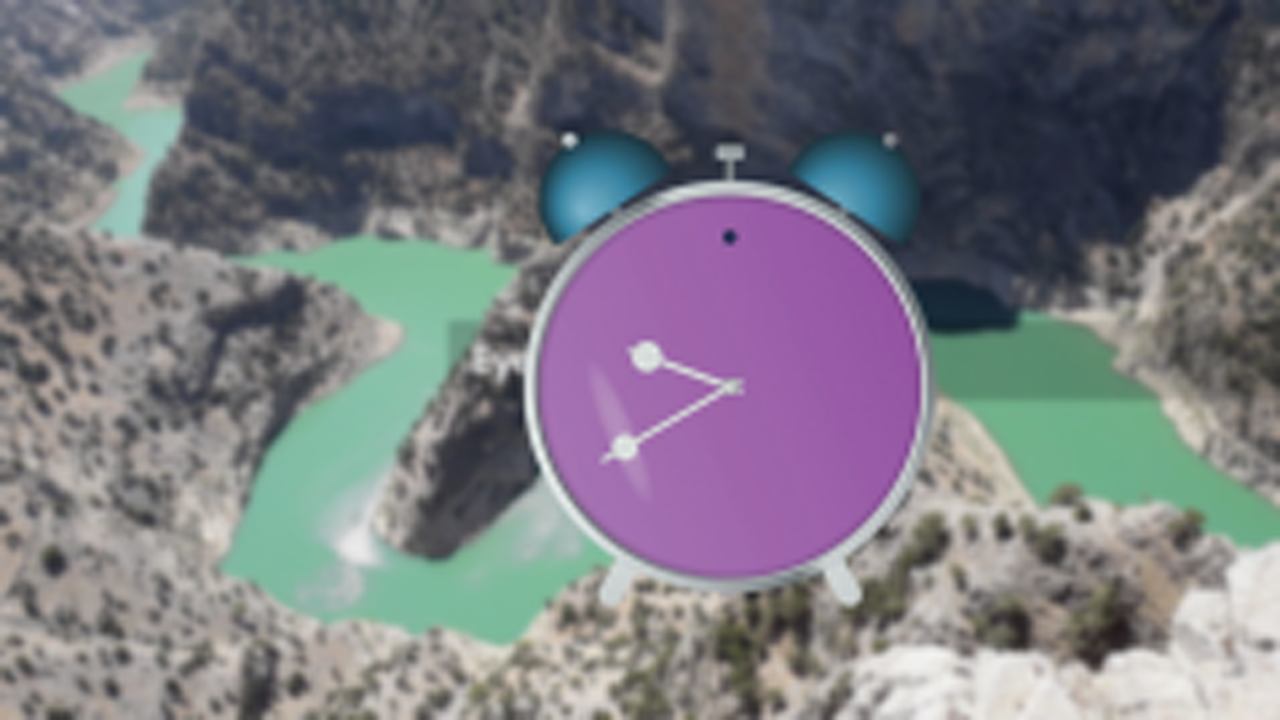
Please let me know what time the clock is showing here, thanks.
9:40
